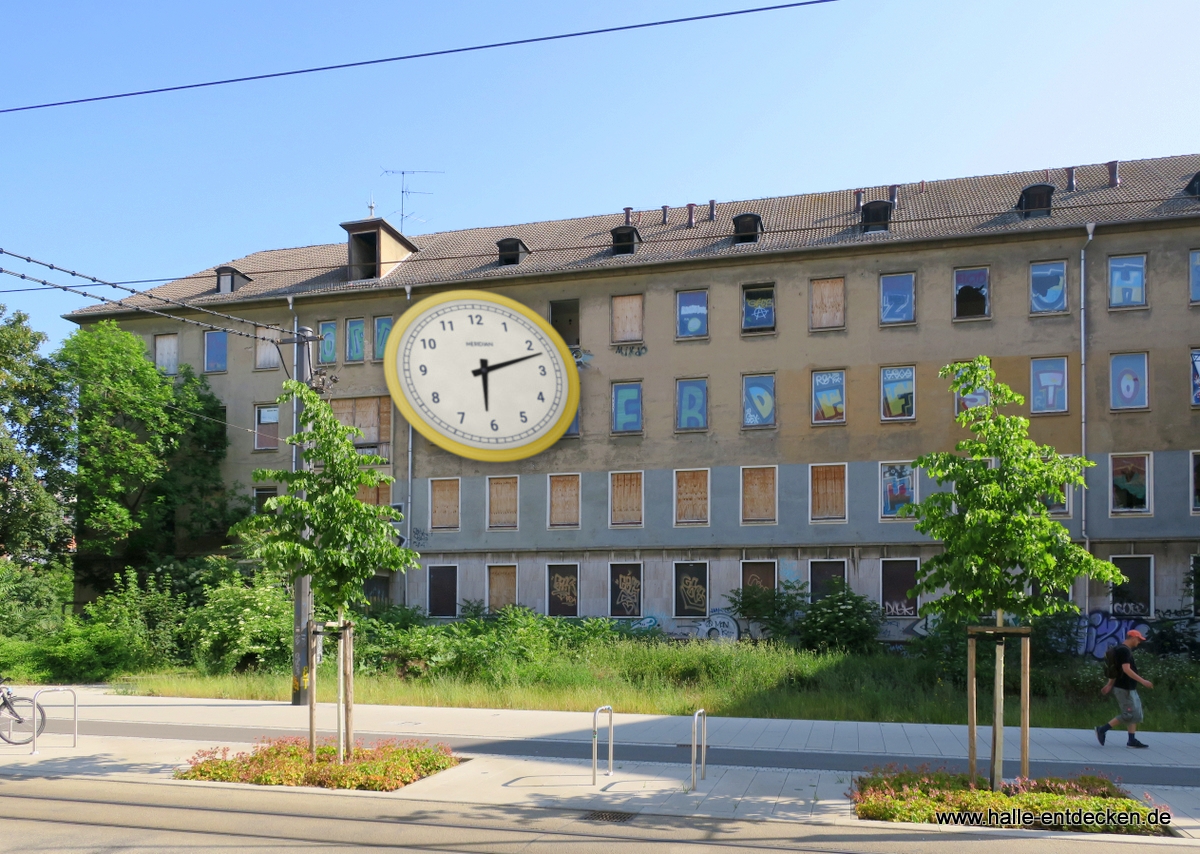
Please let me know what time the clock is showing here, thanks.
6:12
